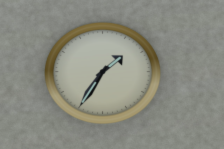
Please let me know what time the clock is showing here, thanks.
1:35
